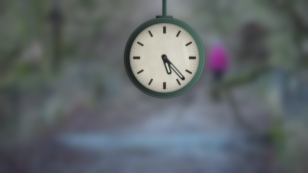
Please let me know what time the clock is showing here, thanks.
5:23
